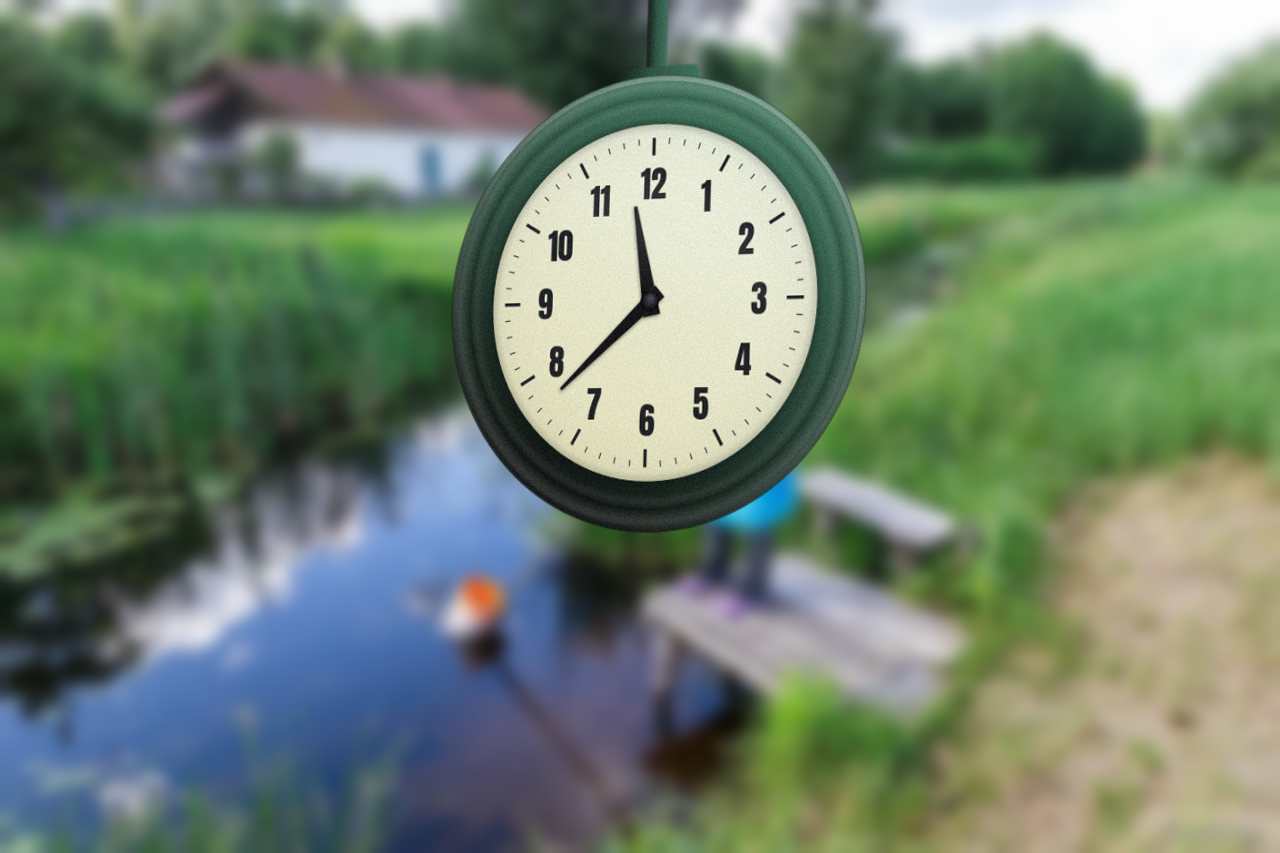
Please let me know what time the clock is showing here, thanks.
11:38
